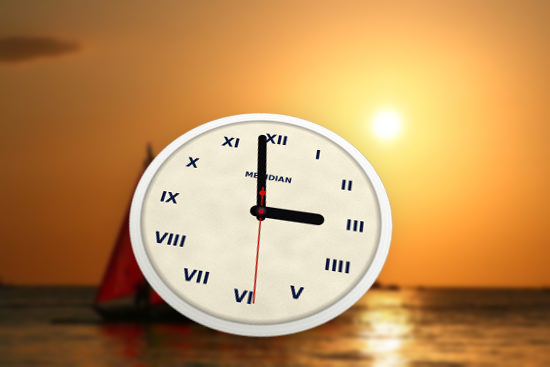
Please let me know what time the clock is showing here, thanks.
2:58:29
